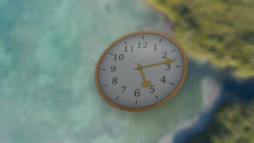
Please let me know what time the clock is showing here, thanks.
5:13
